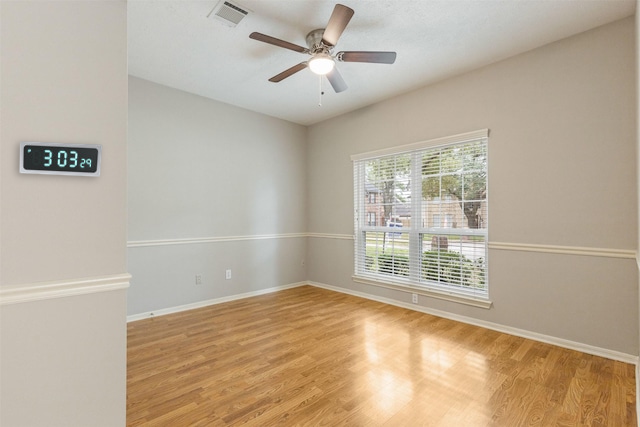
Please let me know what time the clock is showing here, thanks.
3:03:29
